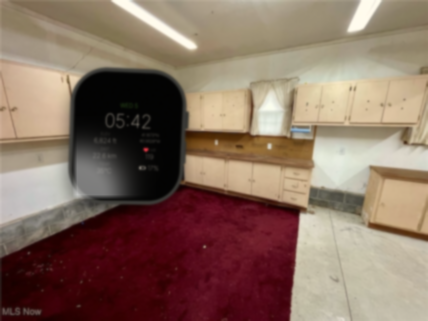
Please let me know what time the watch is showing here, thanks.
5:42
